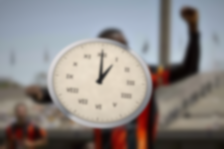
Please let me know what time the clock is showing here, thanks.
1:00
